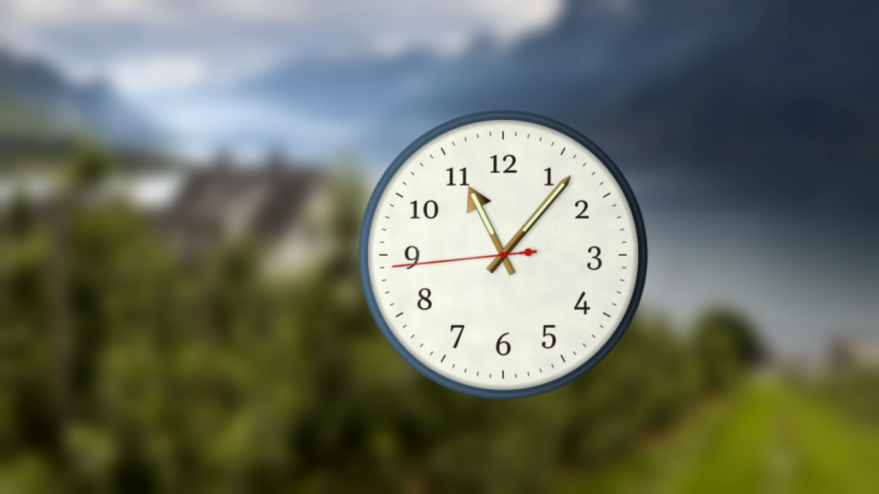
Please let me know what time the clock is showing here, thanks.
11:06:44
